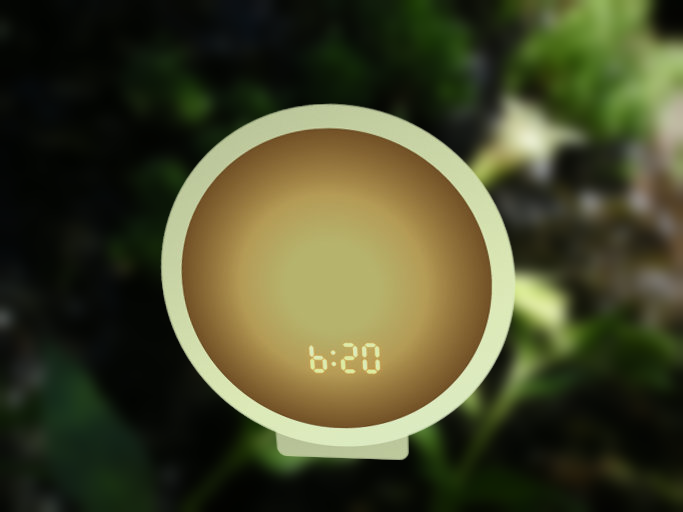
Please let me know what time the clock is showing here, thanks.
6:20
